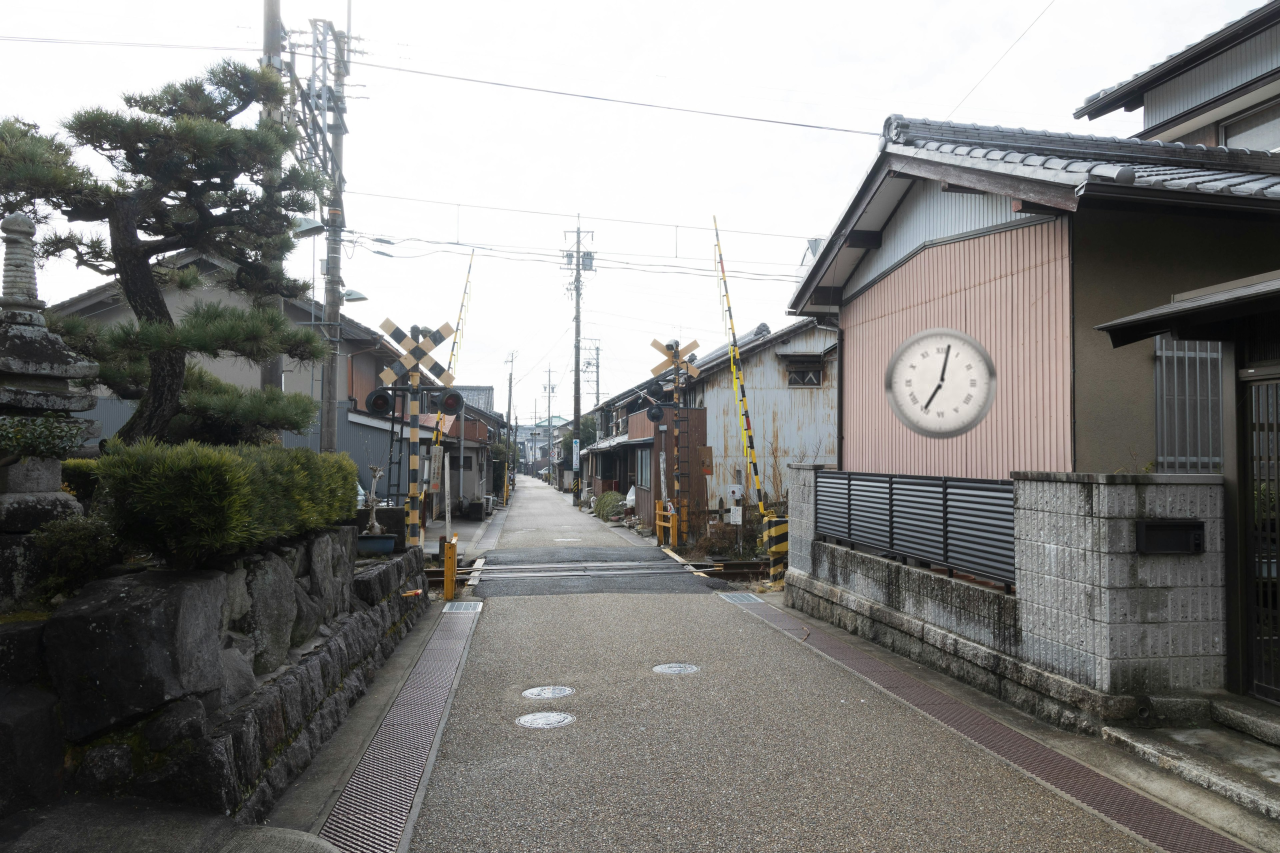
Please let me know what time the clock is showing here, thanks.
7:02
